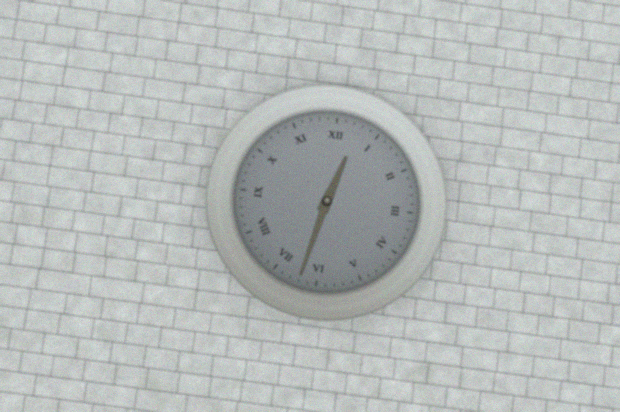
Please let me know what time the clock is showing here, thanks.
12:32
